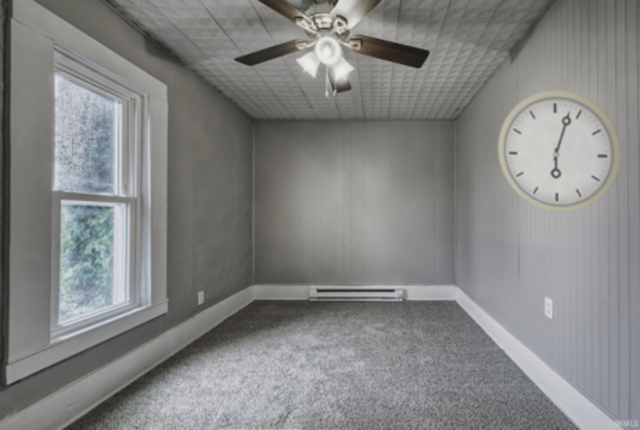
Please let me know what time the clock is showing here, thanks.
6:03
